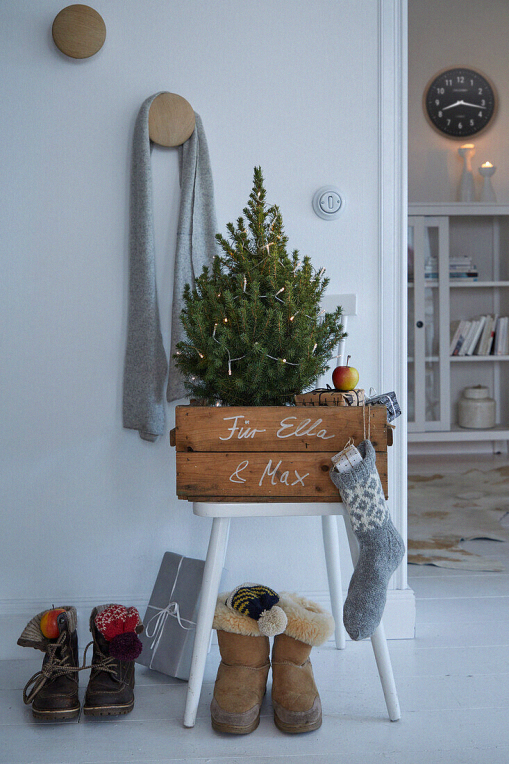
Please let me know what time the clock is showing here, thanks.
8:17
